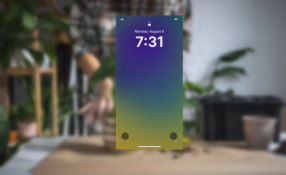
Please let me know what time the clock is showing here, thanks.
7:31
